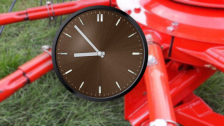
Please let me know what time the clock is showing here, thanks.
8:53
